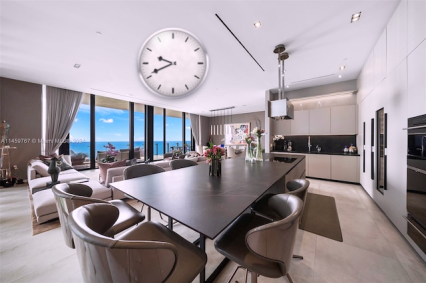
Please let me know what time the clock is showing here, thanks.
9:41
